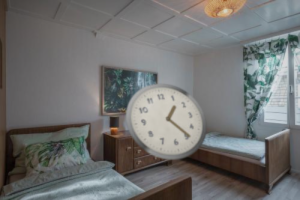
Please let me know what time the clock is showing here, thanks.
1:24
